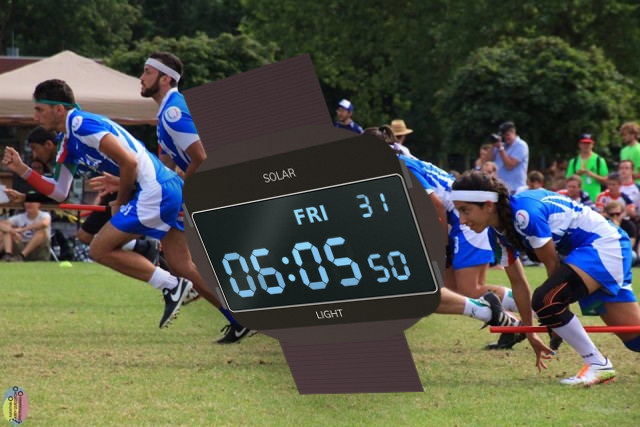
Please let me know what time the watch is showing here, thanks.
6:05:50
